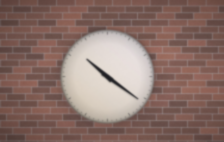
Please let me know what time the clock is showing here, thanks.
10:21
